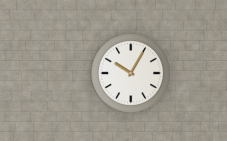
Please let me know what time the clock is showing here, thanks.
10:05
